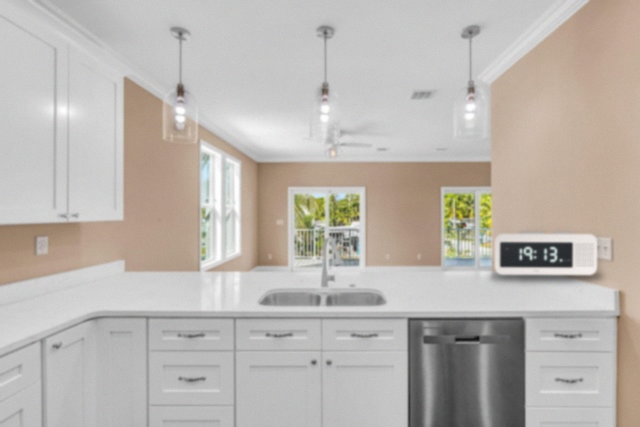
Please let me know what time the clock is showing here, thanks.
19:13
